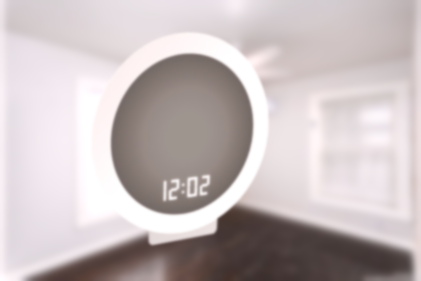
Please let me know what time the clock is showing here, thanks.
12:02
